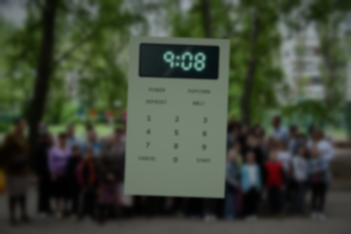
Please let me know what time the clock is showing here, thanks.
9:08
